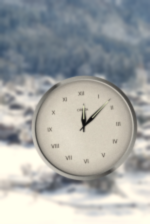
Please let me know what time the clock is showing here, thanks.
12:08
